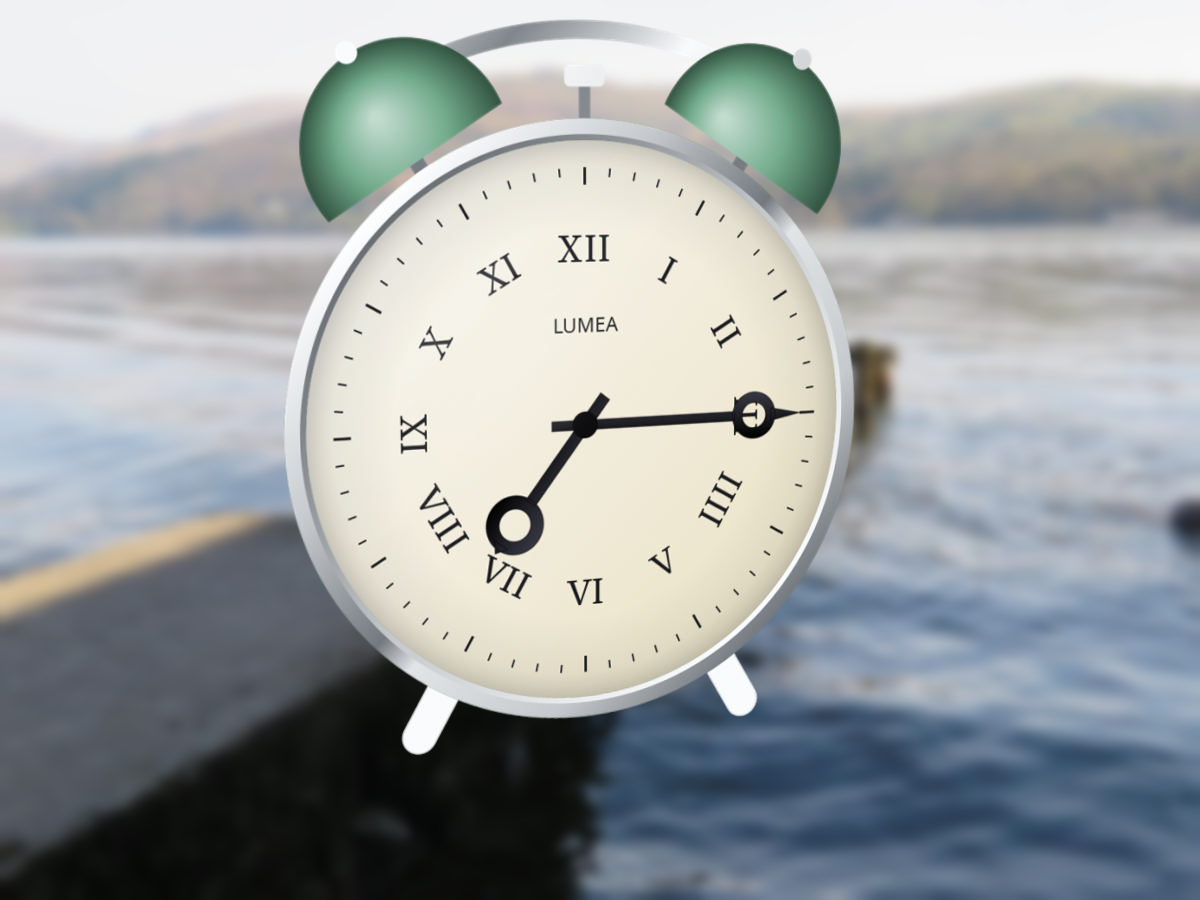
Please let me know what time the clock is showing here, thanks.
7:15
